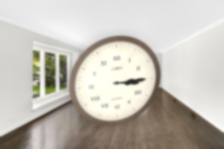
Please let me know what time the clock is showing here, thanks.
3:15
